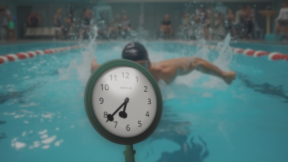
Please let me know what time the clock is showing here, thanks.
6:38
